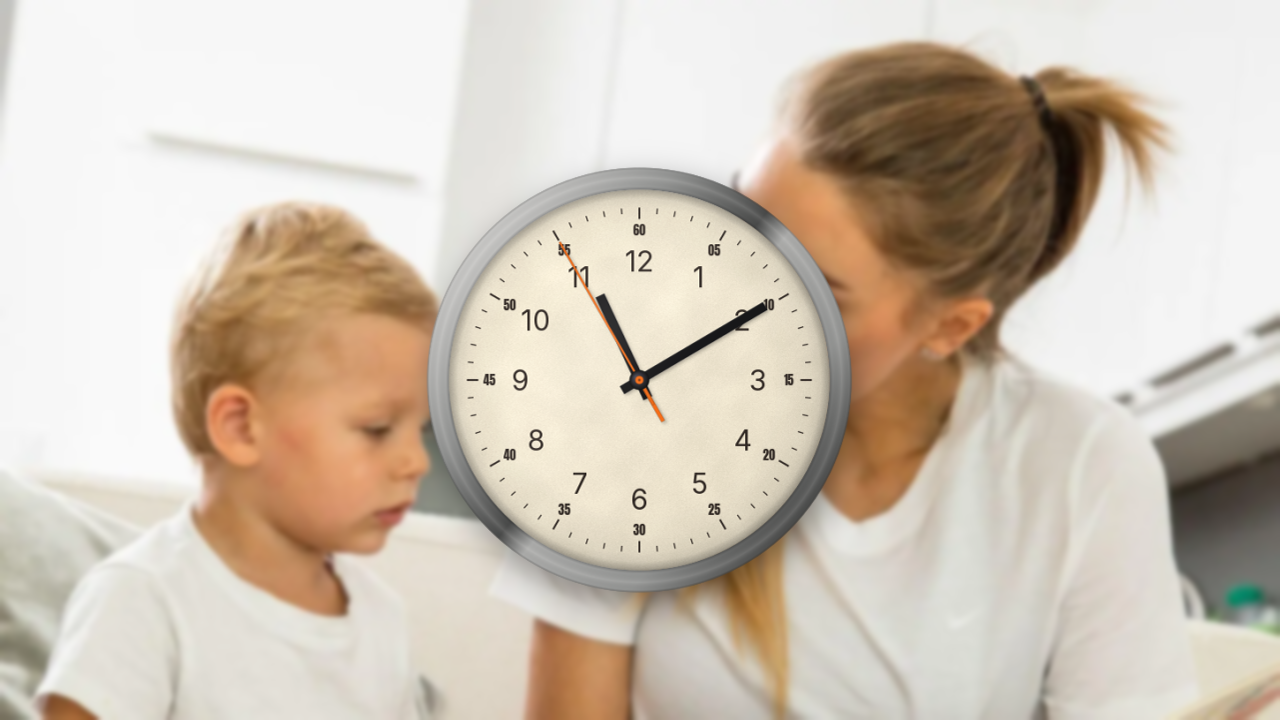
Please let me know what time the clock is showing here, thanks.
11:09:55
